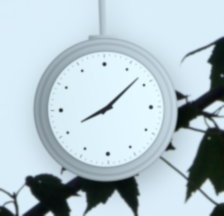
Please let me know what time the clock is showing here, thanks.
8:08
